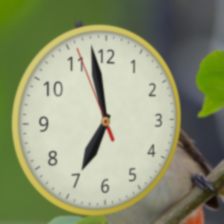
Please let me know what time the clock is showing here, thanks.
6:57:56
